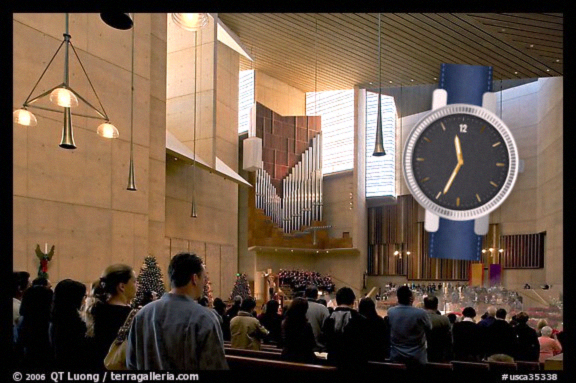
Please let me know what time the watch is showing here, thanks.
11:34
